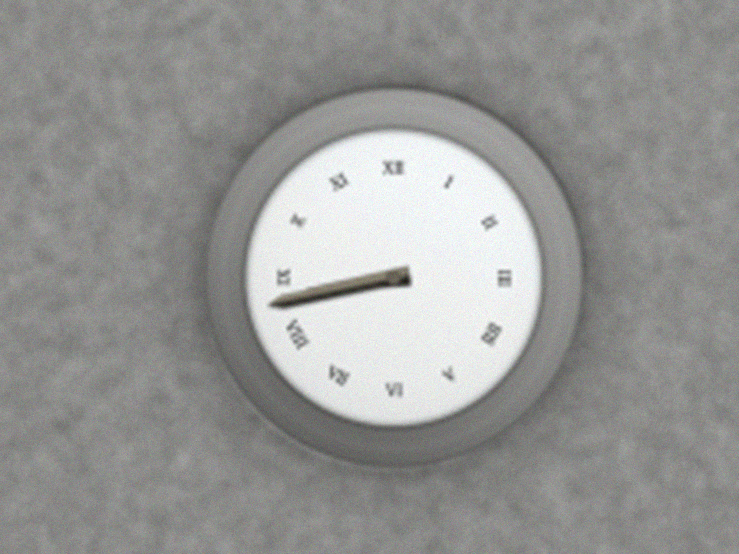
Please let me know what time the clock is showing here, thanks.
8:43
